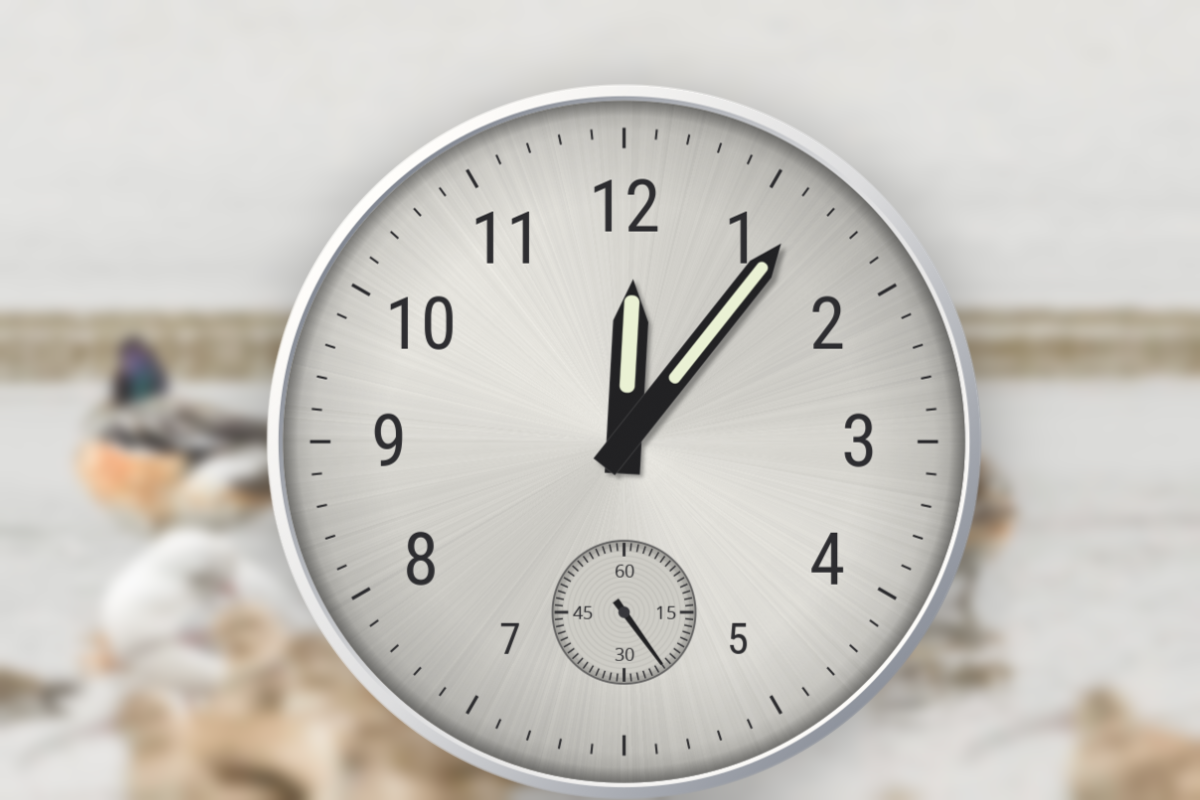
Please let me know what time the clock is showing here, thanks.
12:06:24
